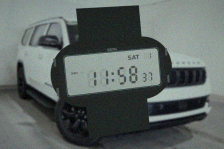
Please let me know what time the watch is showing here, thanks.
11:58:37
